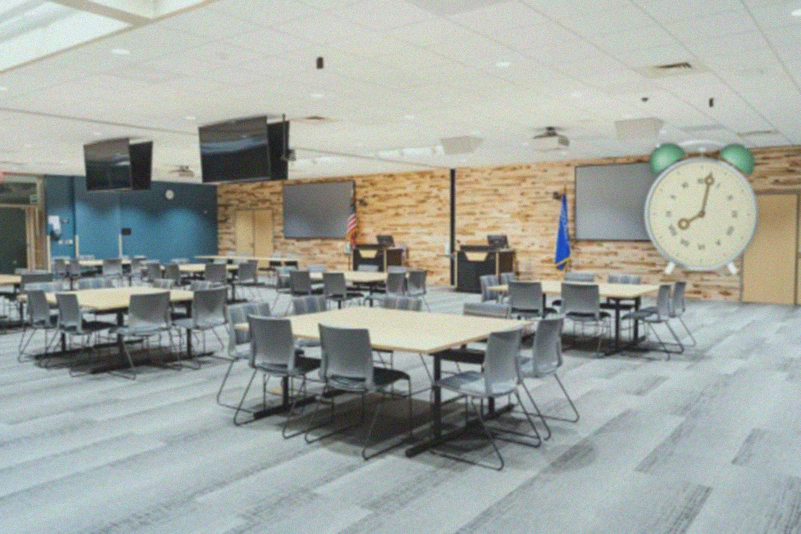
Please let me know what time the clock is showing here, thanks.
8:02
